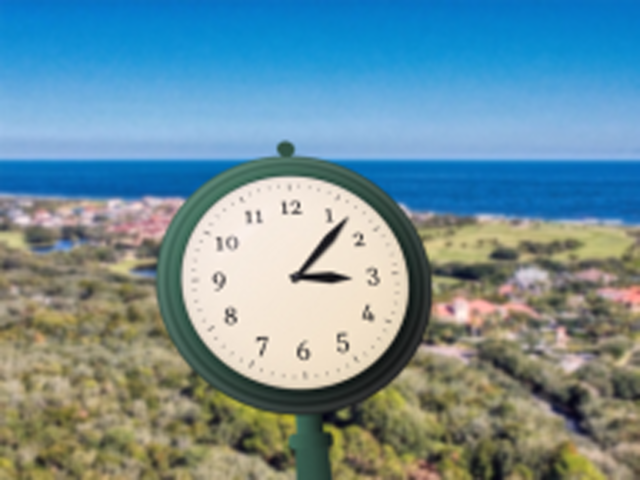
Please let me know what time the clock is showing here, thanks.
3:07
